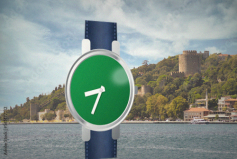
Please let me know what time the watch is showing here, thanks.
8:34
